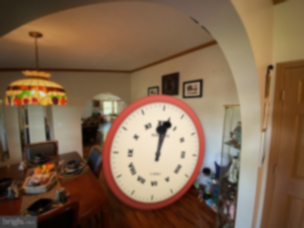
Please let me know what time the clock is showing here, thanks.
12:02
